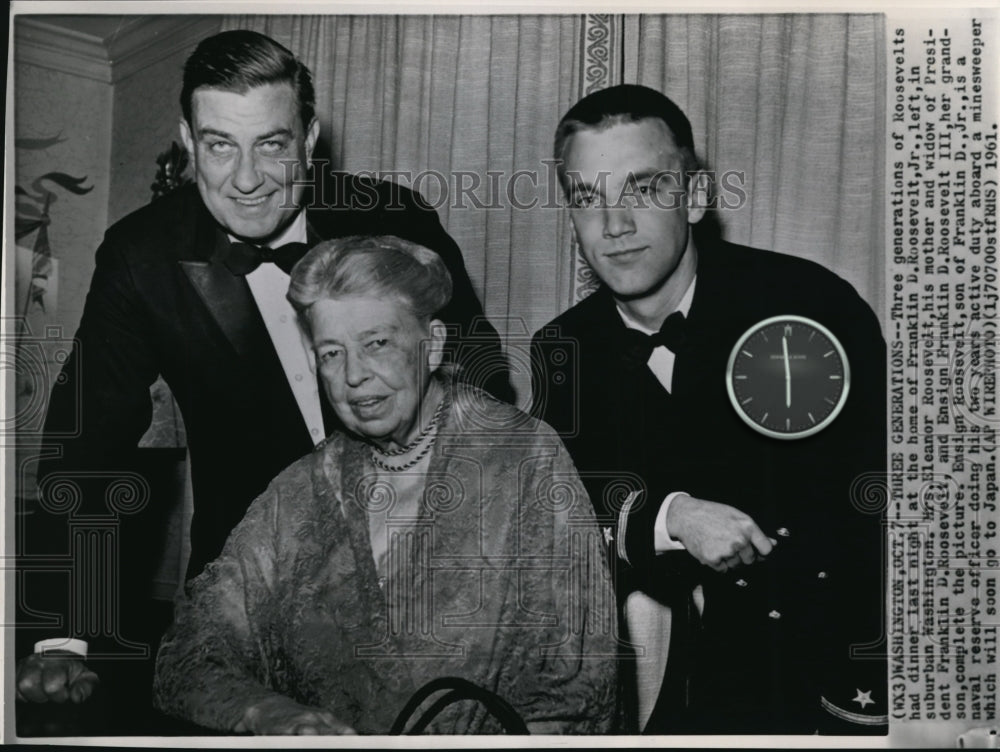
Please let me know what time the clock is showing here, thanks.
5:59
